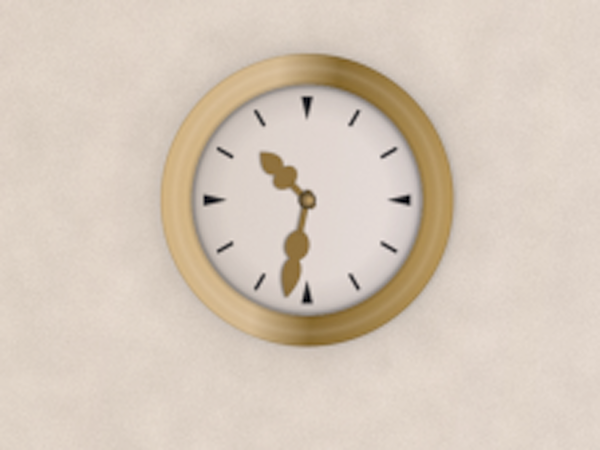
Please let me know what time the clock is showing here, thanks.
10:32
